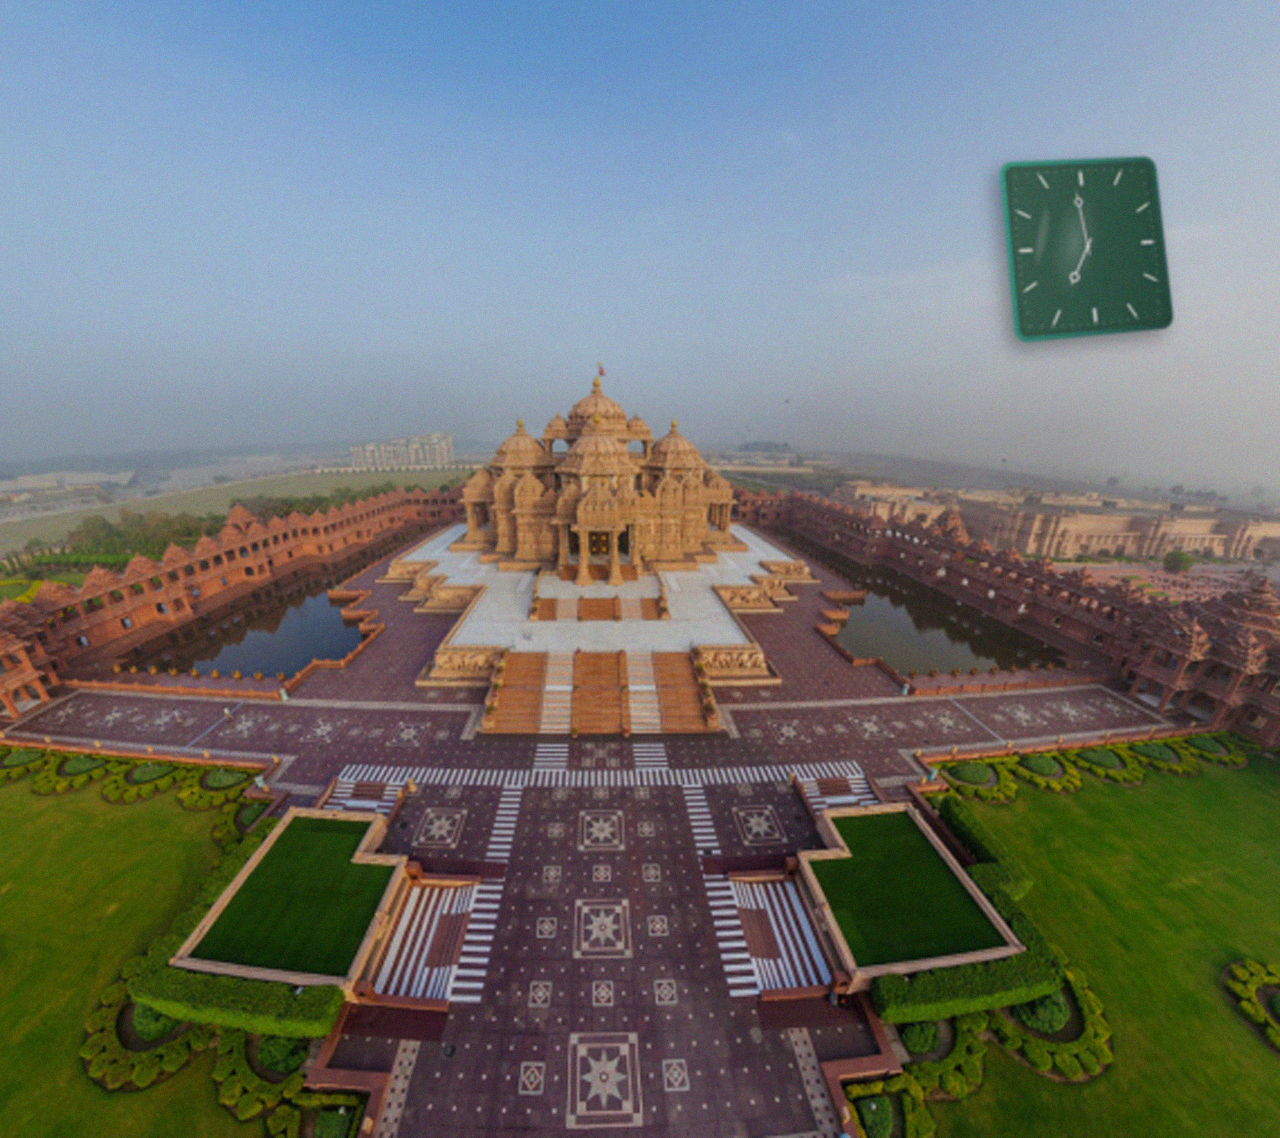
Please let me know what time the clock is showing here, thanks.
6:59
